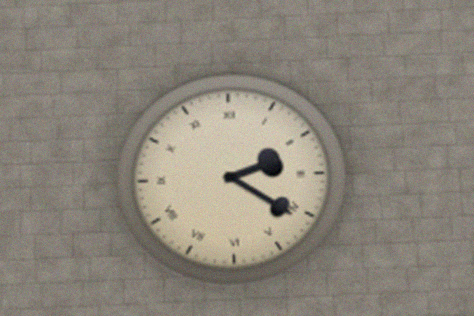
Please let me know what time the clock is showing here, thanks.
2:21
